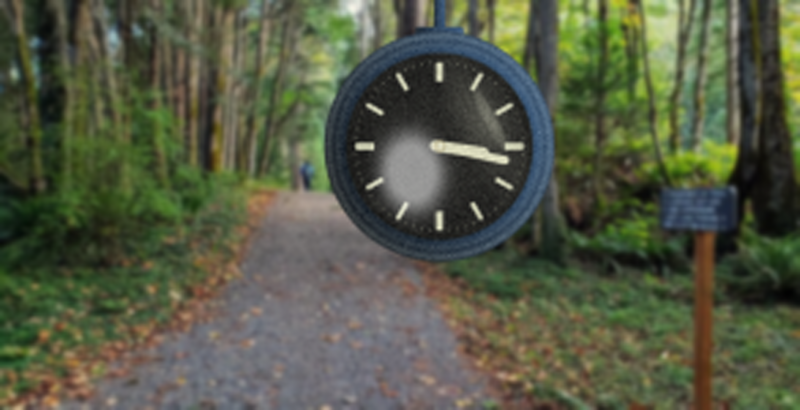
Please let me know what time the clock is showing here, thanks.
3:17
